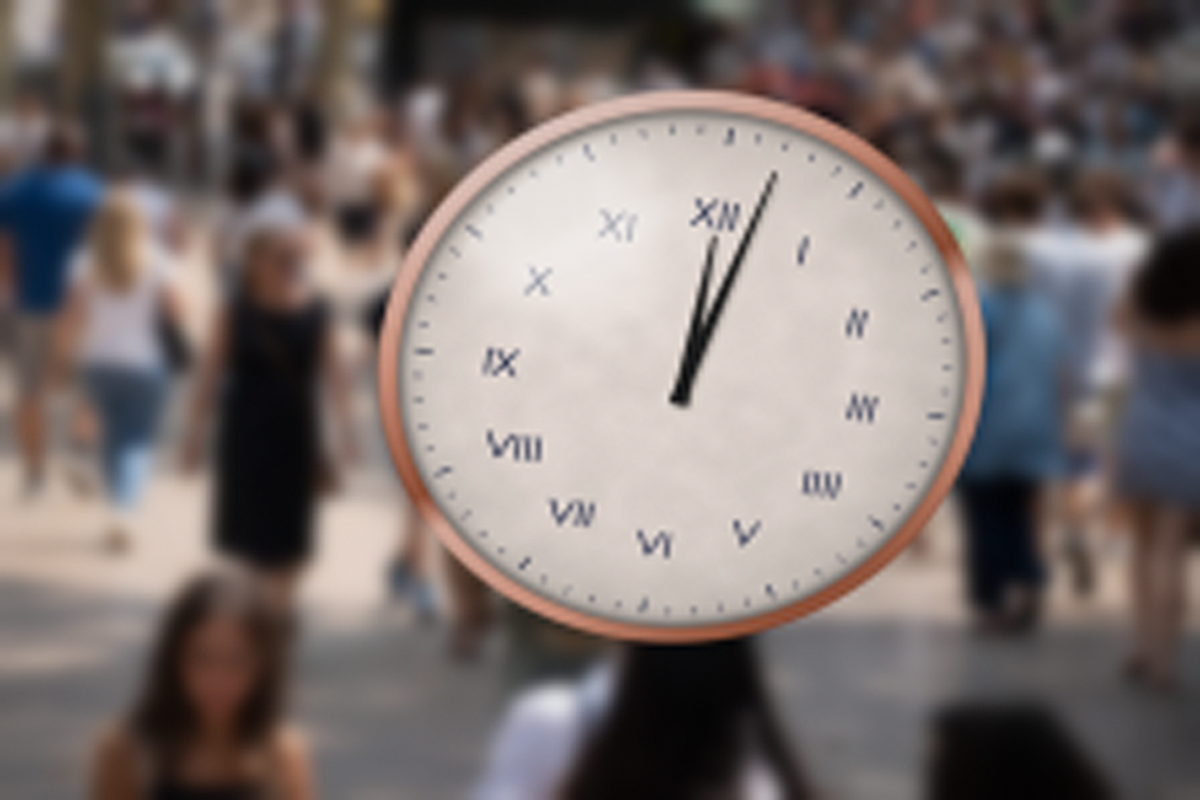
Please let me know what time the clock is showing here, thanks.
12:02
